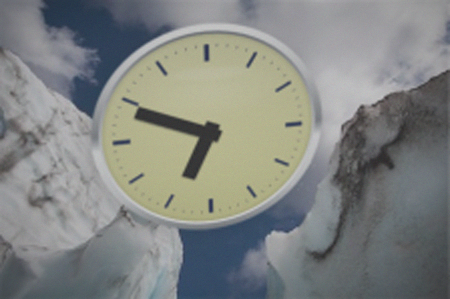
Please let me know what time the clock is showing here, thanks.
6:49
